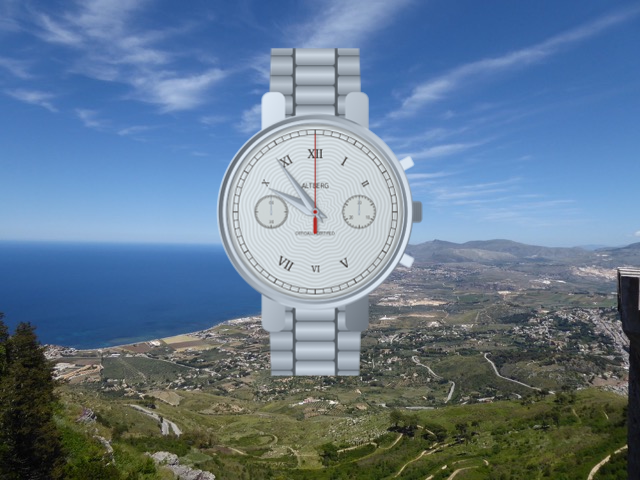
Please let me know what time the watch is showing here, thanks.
9:54
